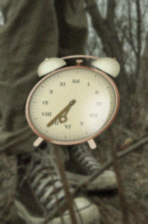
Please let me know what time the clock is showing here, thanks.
6:36
